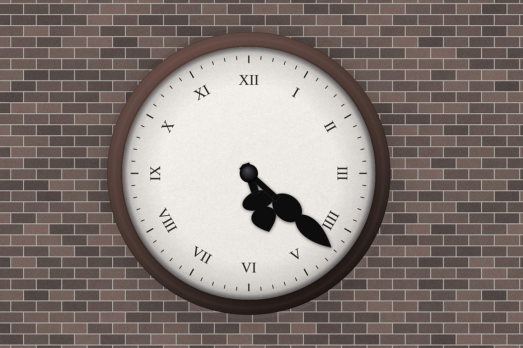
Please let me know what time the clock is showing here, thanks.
5:22
